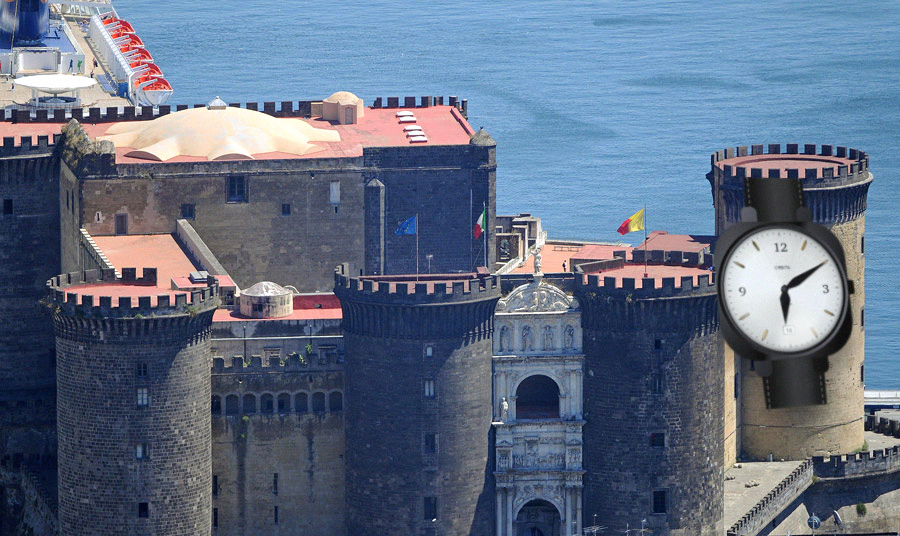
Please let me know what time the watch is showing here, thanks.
6:10
